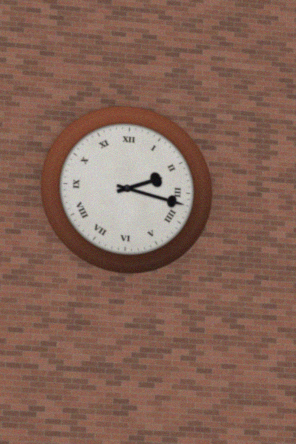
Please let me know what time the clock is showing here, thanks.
2:17
